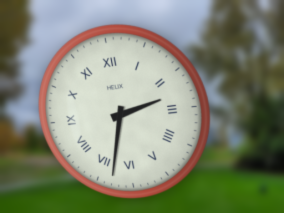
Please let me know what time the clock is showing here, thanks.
2:33
